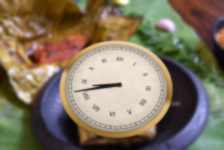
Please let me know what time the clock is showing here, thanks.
8:42
